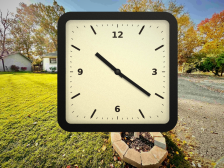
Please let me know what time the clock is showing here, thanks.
10:21
